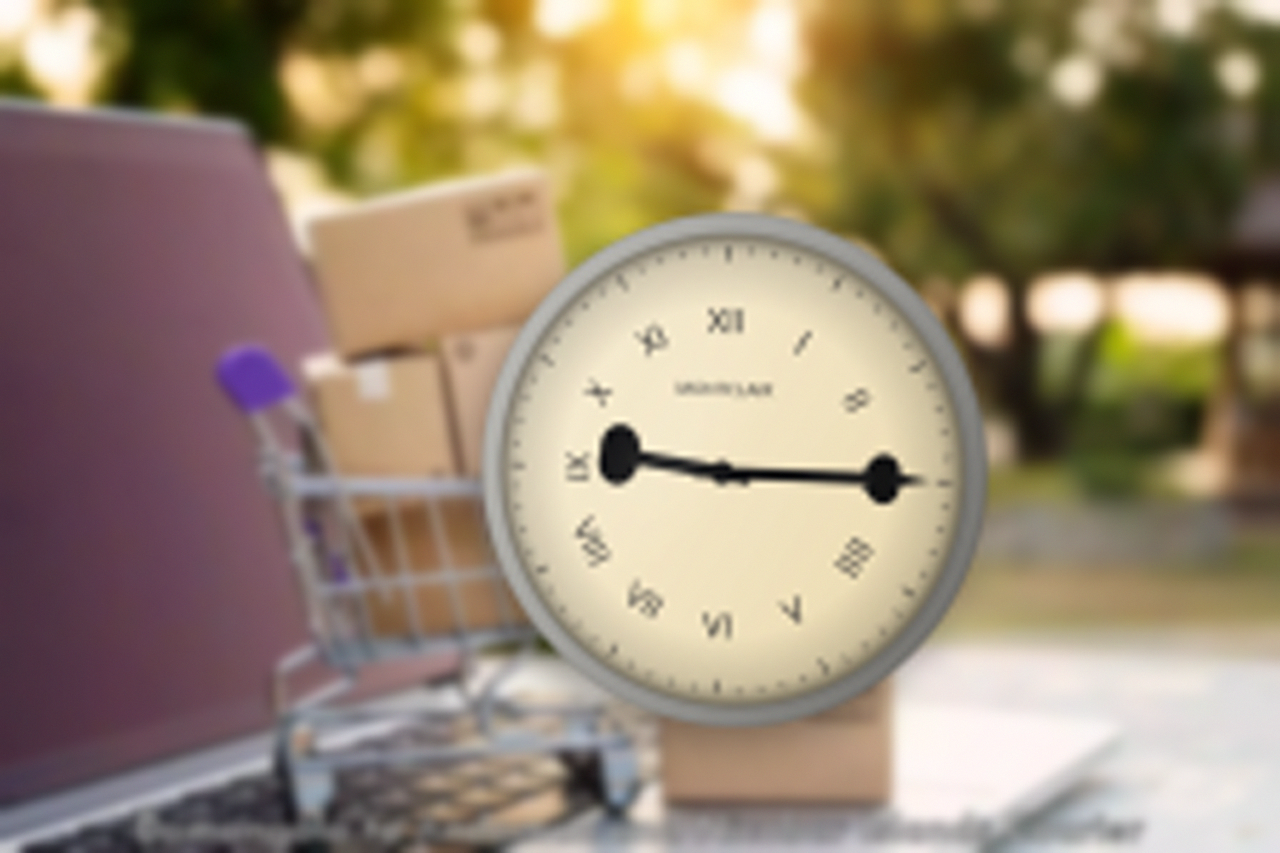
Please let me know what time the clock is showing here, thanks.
9:15
